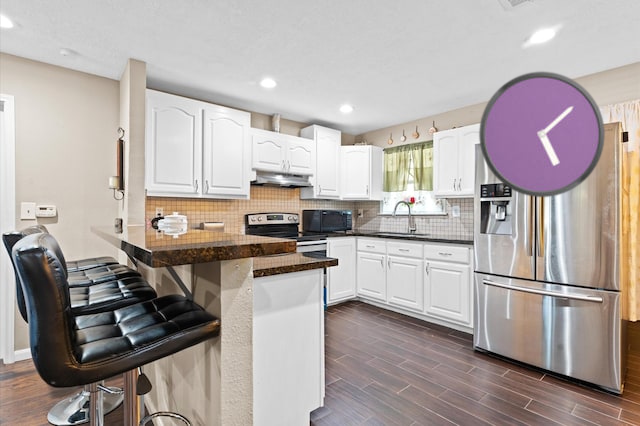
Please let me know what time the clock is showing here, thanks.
5:08
